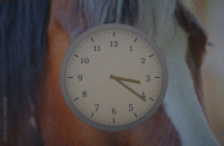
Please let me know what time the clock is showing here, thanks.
3:21
